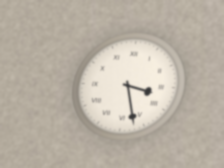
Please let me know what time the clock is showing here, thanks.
3:27
